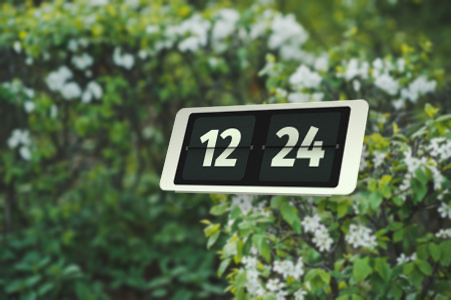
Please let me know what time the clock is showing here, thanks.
12:24
